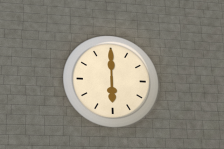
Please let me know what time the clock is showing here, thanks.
6:00
